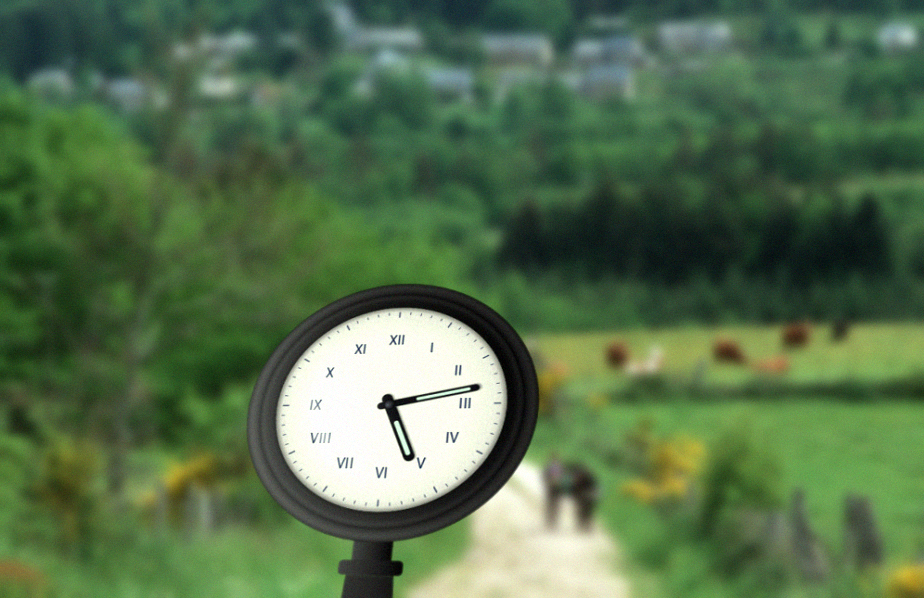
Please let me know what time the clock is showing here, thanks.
5:13
